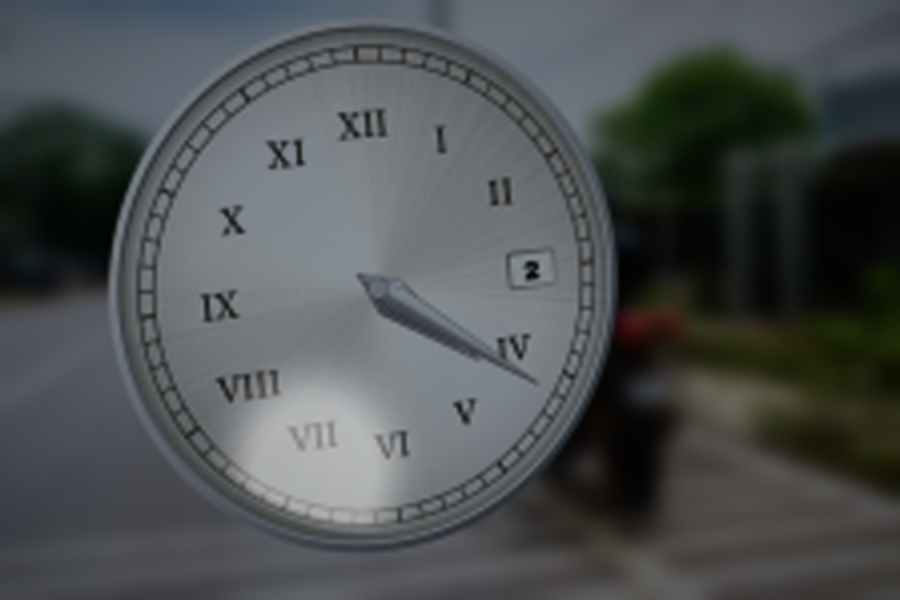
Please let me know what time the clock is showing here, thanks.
4:21
